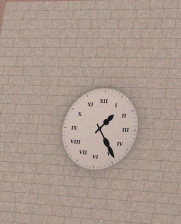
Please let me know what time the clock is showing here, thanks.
1:24
